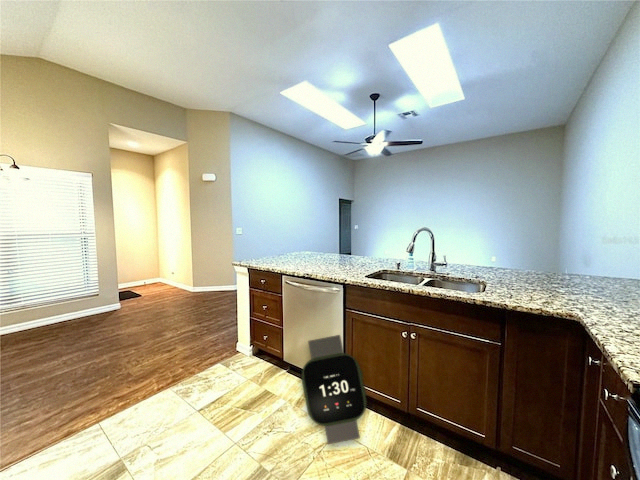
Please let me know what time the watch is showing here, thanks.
1:30
